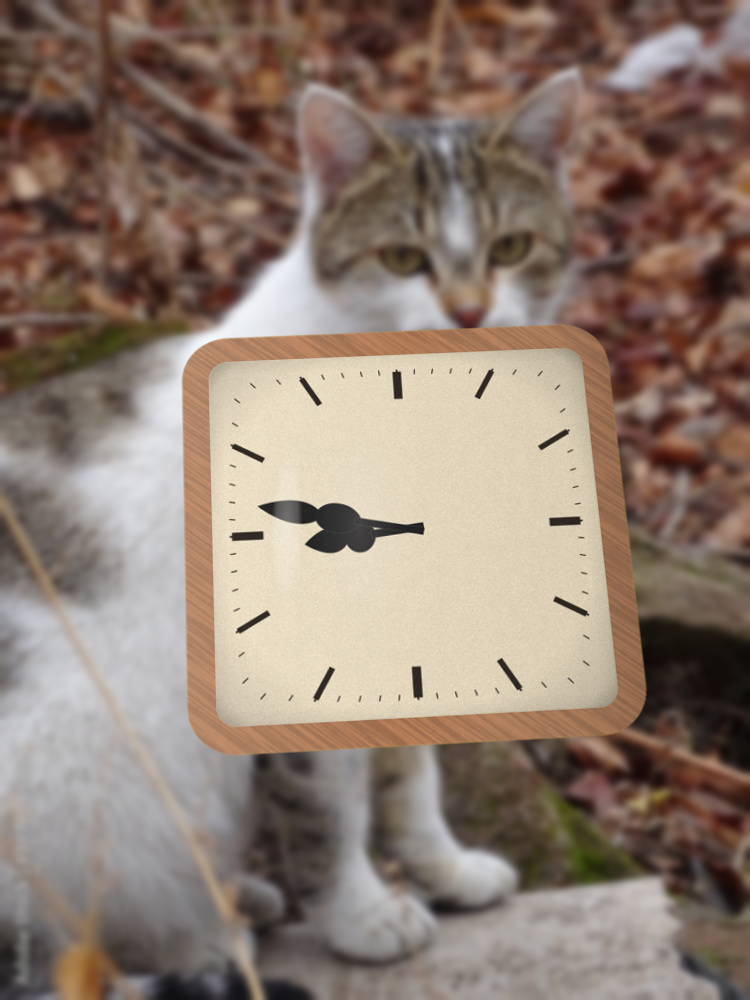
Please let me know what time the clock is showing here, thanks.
8:47
